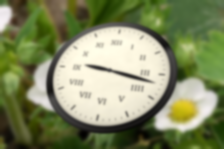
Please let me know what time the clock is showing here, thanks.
9:17
